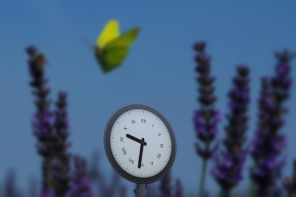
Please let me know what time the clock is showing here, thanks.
9:31
